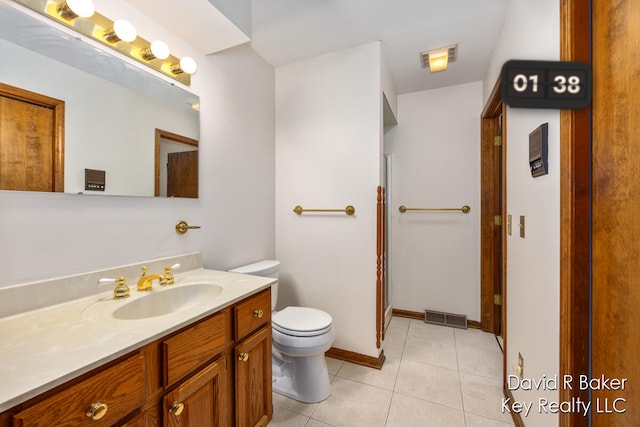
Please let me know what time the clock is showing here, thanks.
1:38
